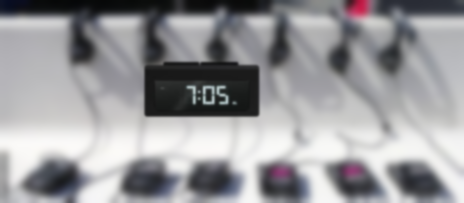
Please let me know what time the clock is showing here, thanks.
7:05
